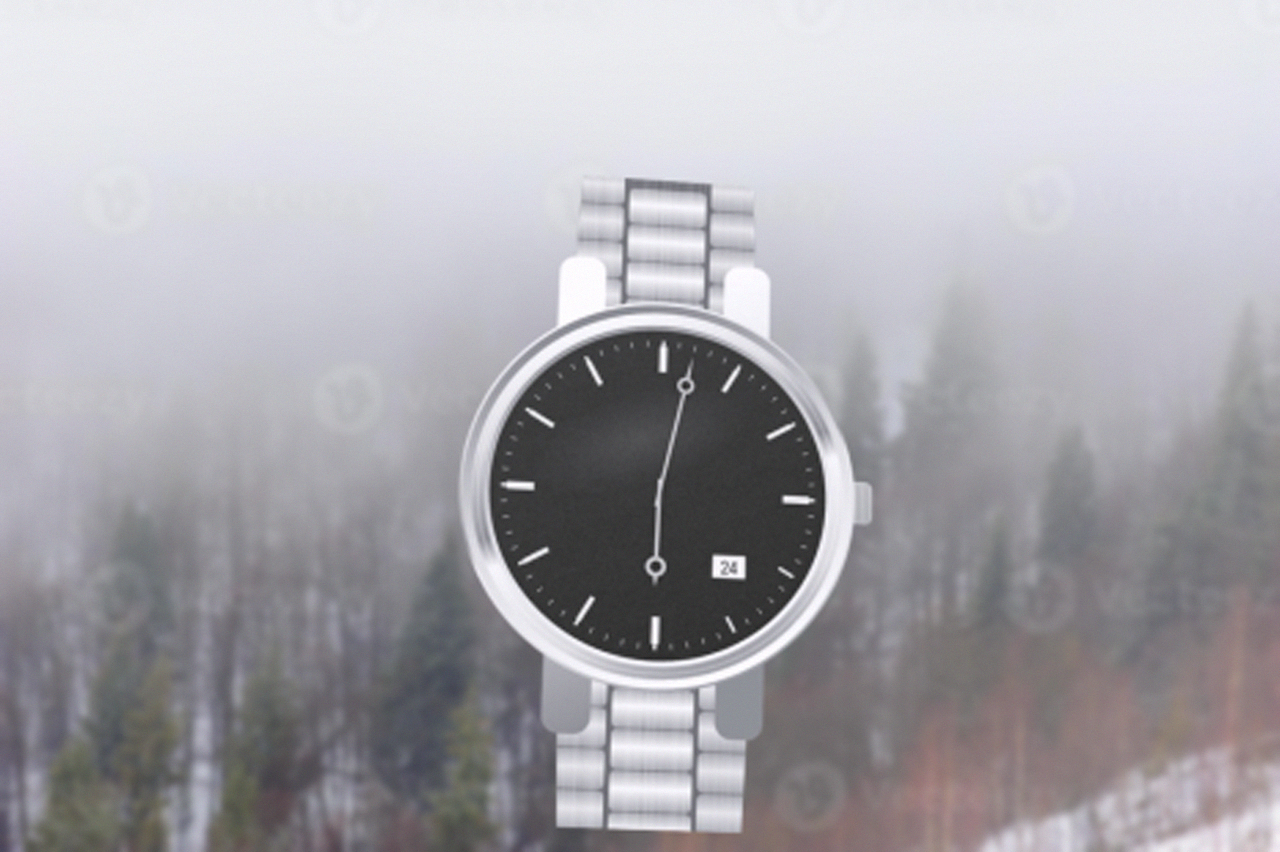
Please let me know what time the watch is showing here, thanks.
6:02
